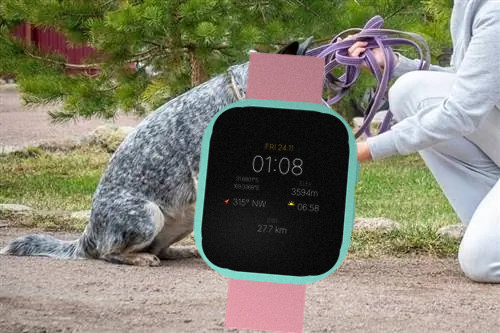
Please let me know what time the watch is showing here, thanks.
1:08
